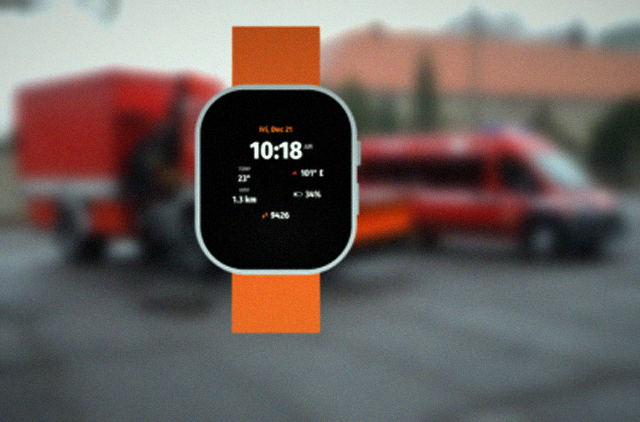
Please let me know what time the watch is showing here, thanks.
10:18
